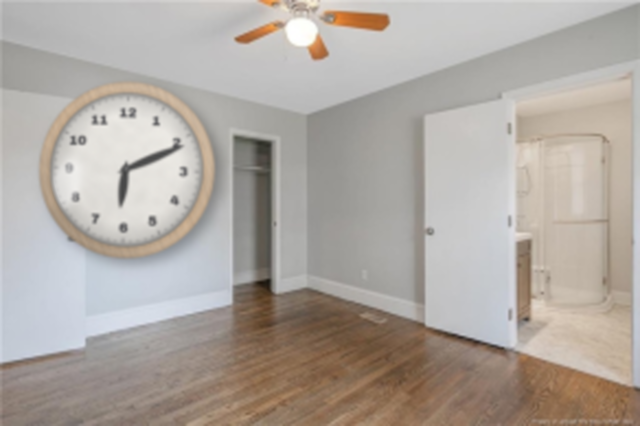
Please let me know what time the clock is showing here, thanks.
6:11
